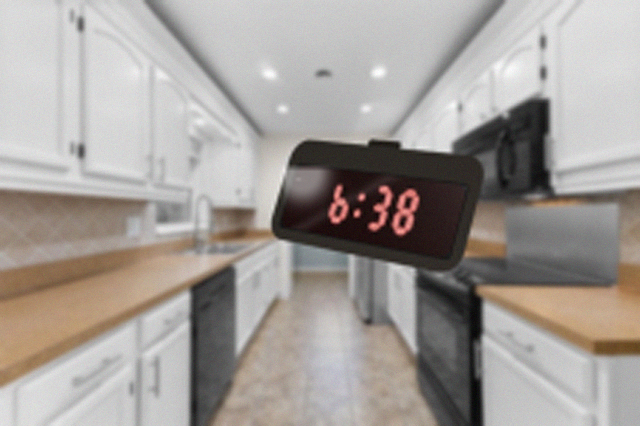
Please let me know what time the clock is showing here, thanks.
6:38
